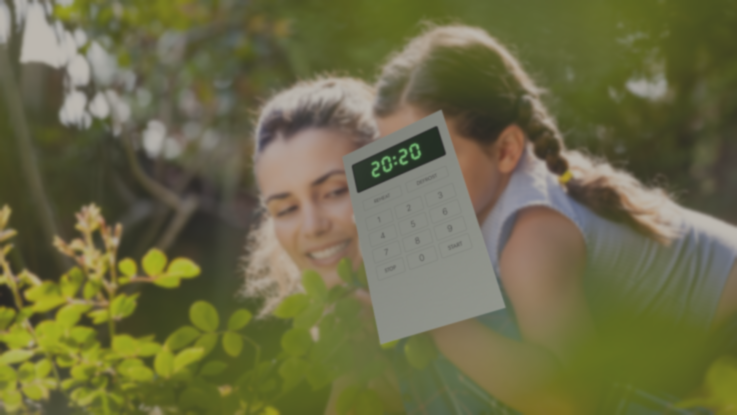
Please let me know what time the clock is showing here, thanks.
20:20
